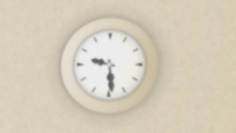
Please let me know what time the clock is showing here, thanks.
9:29
